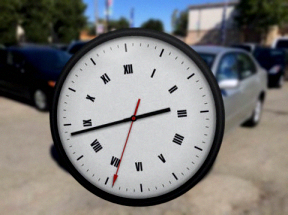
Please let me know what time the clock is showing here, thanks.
2:43:34
